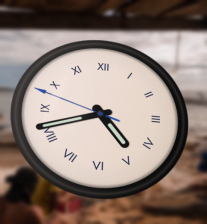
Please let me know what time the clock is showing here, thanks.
4:41:48
